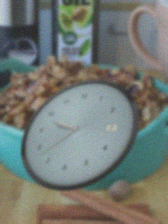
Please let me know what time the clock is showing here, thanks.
9:38
